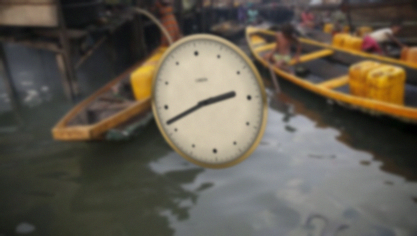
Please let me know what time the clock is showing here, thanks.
2:42
